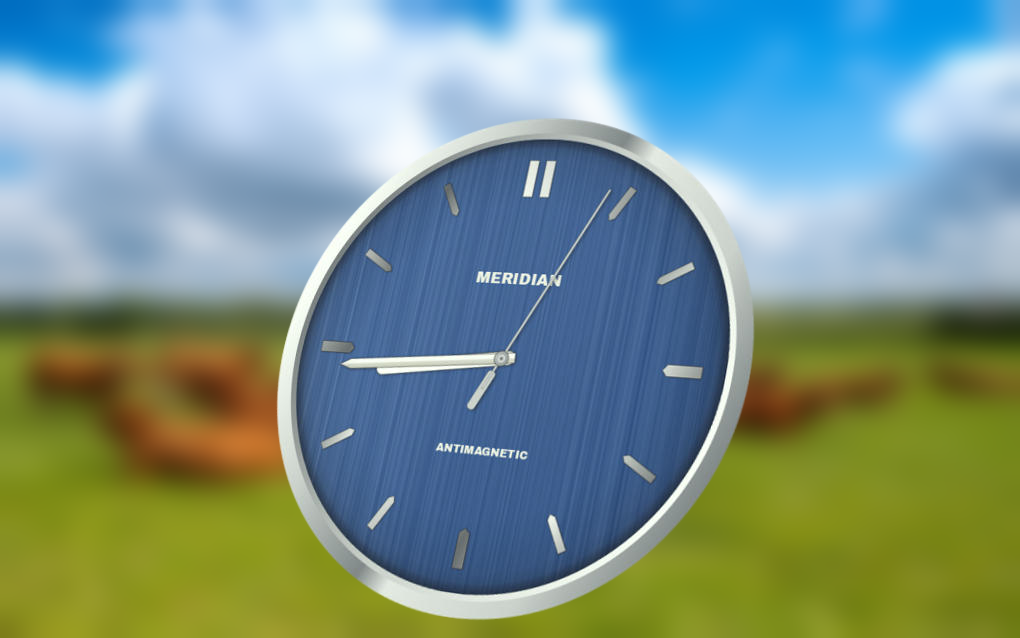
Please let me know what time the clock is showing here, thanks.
8:44:04
